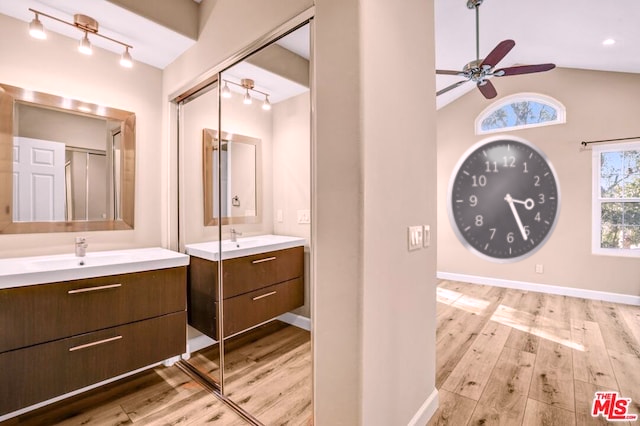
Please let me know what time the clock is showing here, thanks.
3:26
